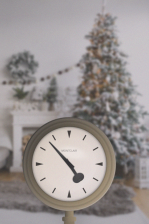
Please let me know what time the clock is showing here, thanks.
4:53
